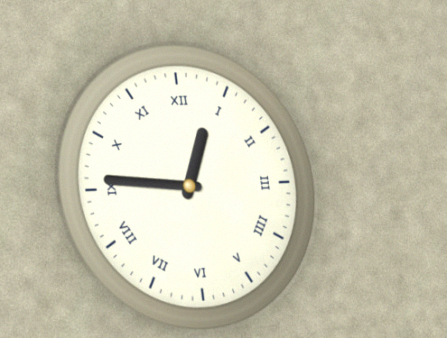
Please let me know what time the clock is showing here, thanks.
12:46
